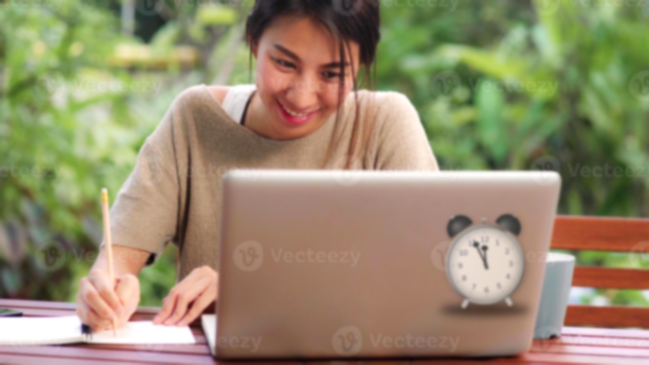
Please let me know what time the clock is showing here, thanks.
11:56
